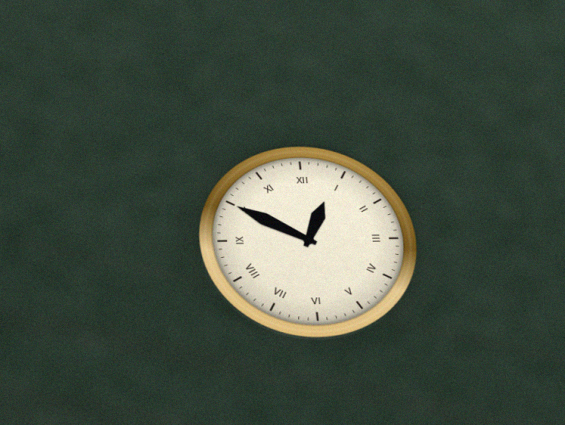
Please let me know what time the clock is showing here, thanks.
12:50
